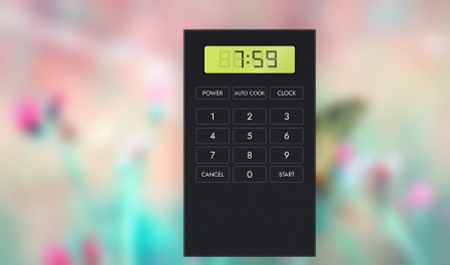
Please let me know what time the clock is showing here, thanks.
7:59
